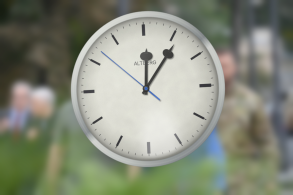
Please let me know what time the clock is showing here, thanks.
12:05:52
